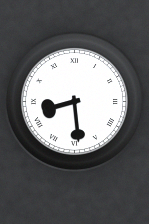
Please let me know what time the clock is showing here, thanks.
8:29
